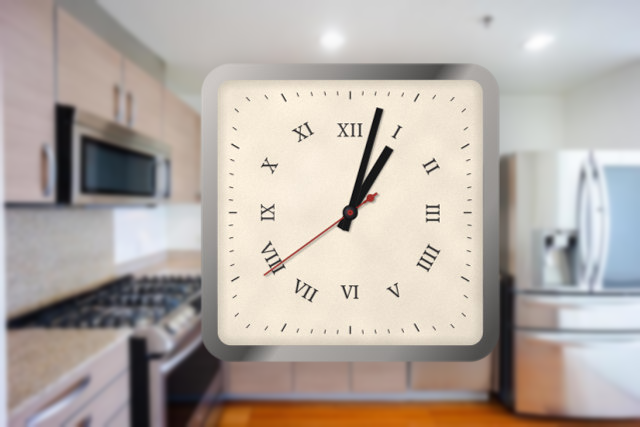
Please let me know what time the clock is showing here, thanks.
1:02:39
